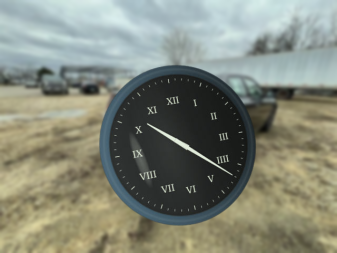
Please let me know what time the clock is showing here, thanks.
10:22
